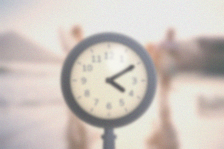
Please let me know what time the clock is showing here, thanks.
4:10
